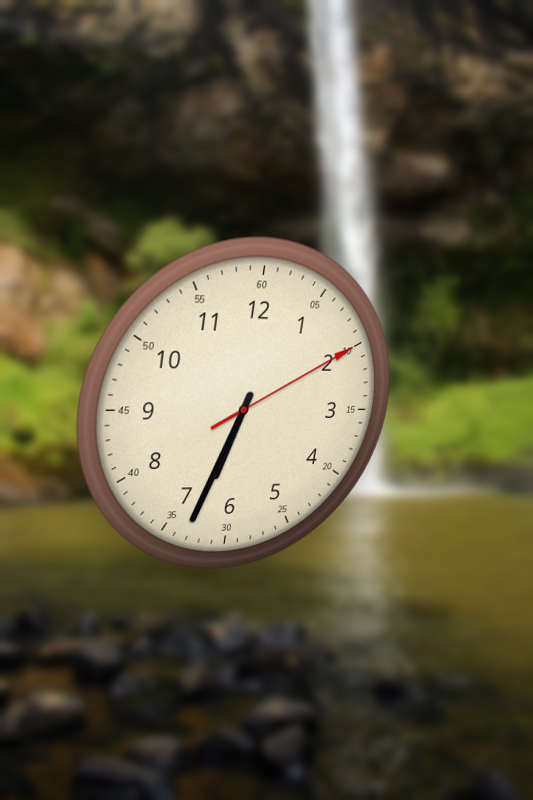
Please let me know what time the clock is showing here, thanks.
6:33:10
